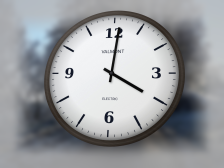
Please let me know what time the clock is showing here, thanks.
4:01
